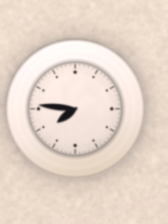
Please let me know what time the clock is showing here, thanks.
7:46
